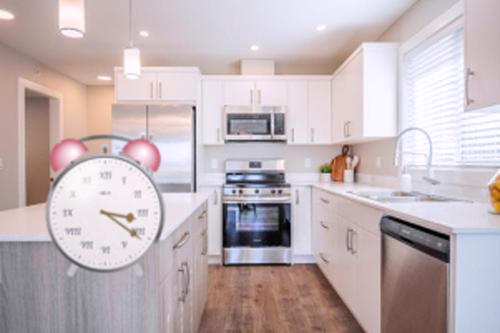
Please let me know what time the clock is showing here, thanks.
3:21
